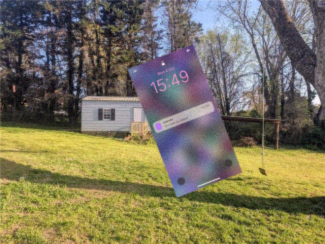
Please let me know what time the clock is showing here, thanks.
15:49
